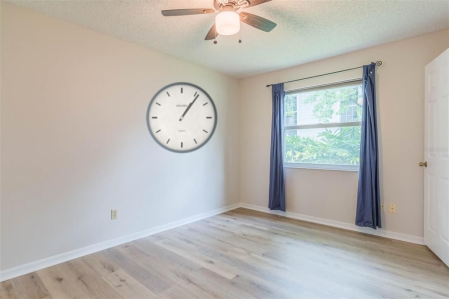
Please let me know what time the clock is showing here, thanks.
1:06
